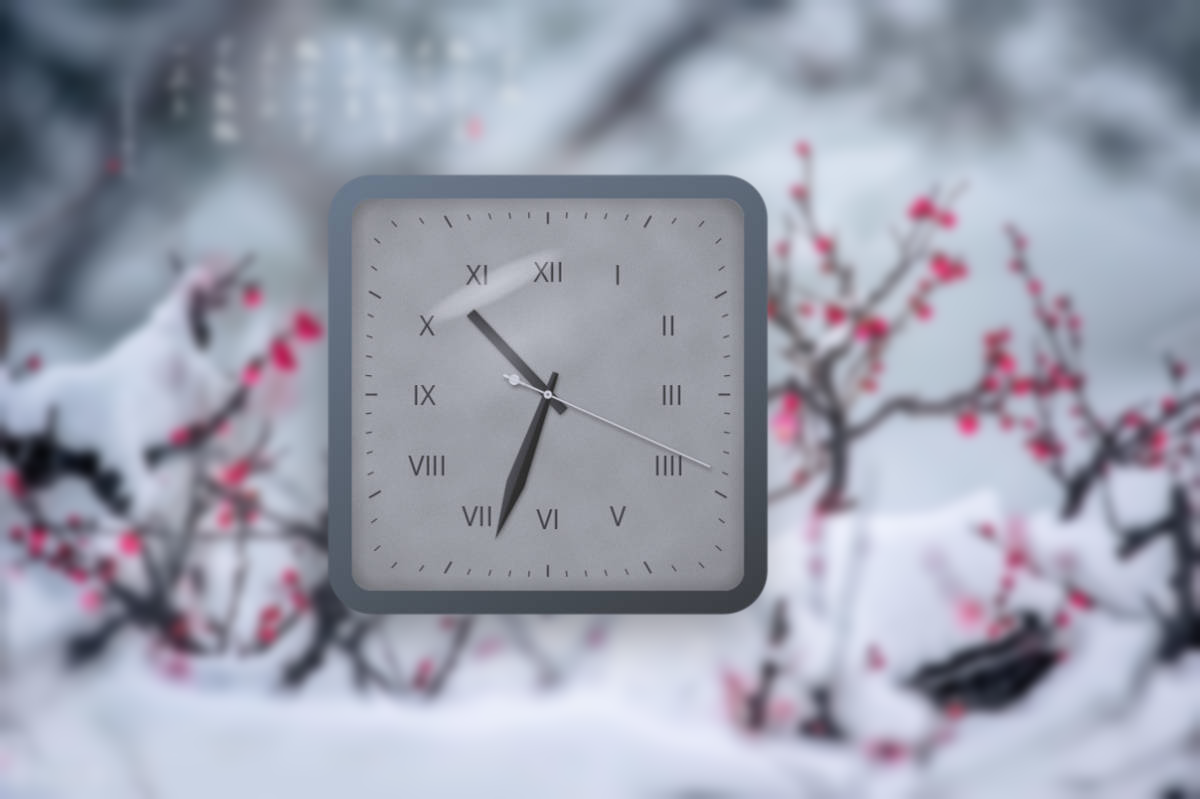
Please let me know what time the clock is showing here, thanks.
10:33:19
